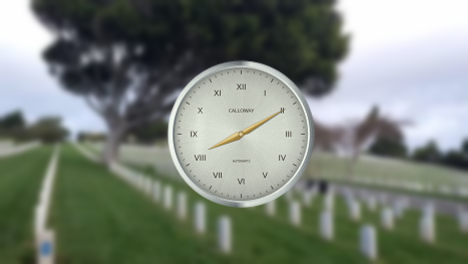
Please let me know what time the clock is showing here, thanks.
8:10
